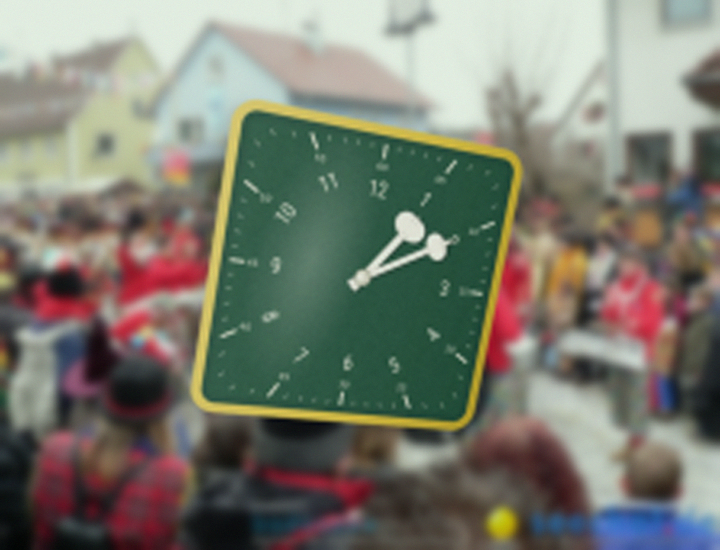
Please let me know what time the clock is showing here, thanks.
1:10
